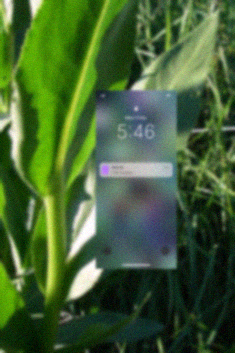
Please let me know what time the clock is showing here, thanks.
5:46
